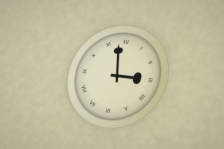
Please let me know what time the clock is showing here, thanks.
2:58
